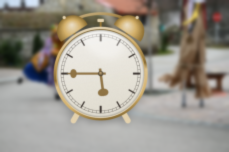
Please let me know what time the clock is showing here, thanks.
5:45
